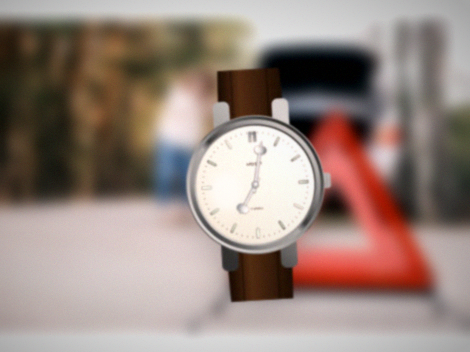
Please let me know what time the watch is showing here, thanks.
7:02
